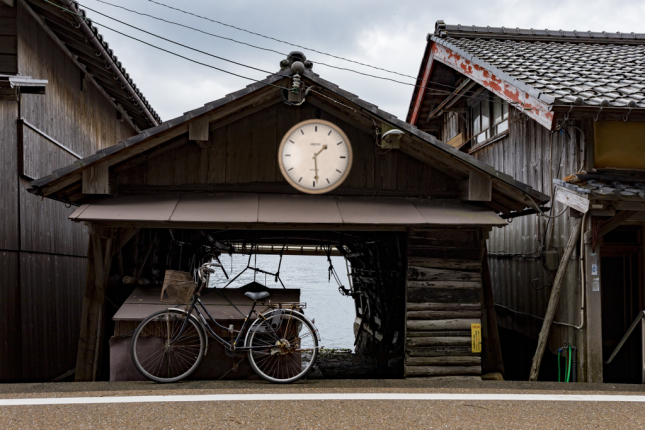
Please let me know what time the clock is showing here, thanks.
1:29
